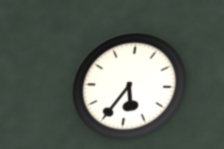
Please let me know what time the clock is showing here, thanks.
5:35
